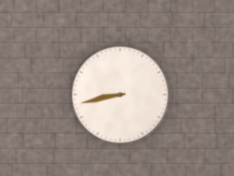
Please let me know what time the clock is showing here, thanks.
8:43
